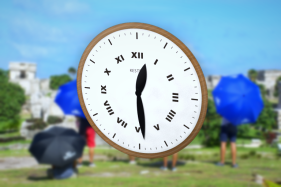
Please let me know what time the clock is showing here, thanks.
12:29
